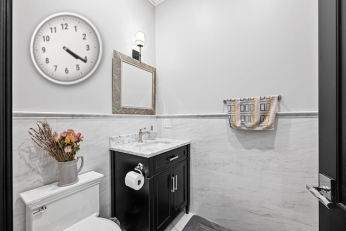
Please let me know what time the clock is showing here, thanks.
4:21
